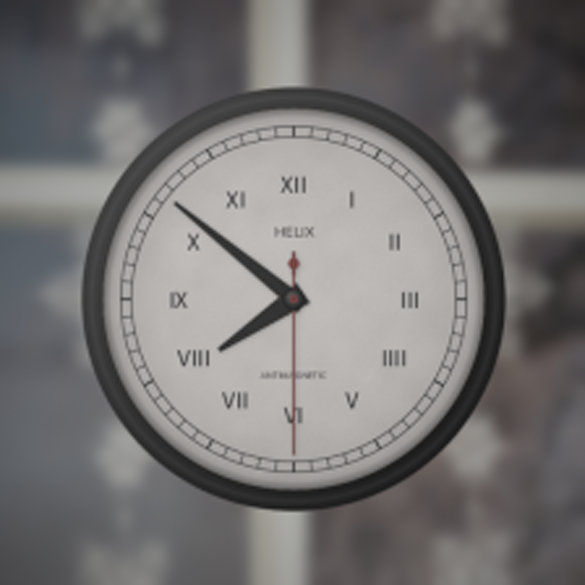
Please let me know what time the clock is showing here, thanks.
7:51:30
